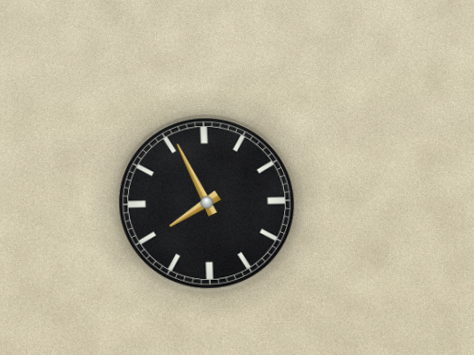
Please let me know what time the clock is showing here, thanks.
7:56
